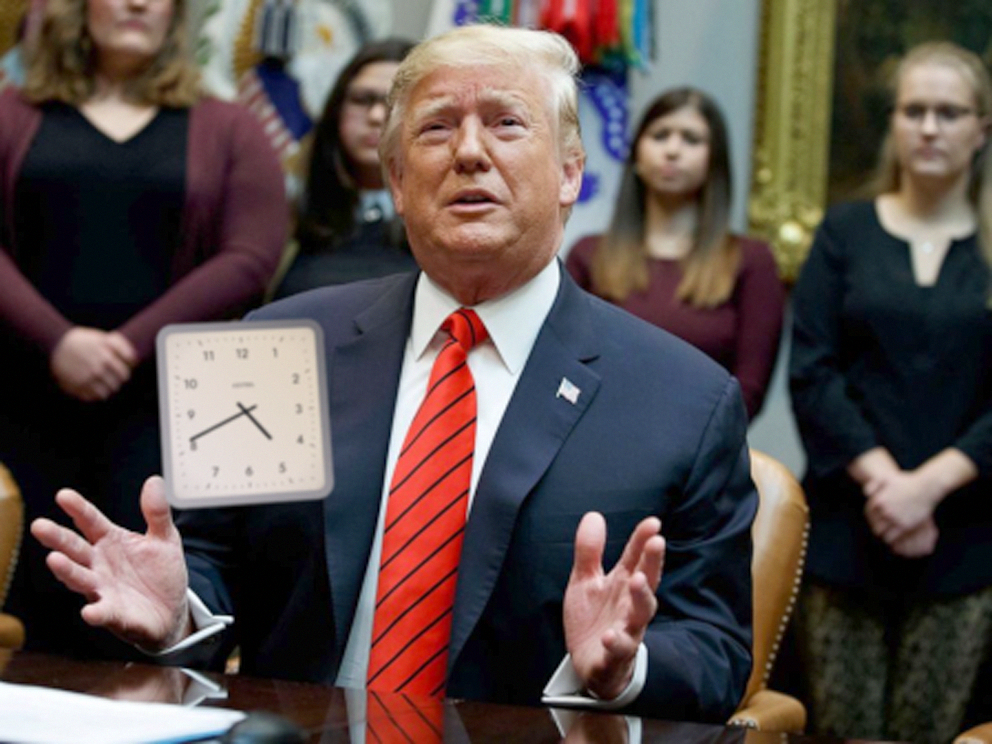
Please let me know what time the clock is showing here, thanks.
4:41
